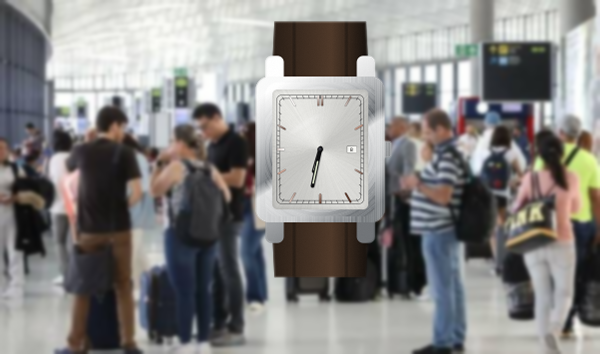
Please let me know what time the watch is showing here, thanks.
6:32
